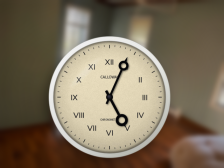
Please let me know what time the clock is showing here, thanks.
5:04
